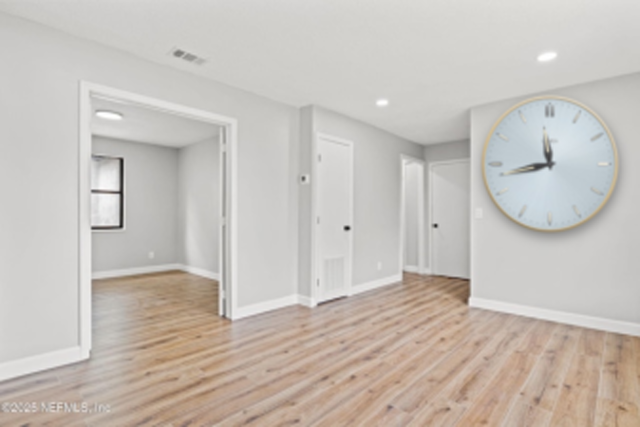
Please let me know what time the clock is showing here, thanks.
11:43
